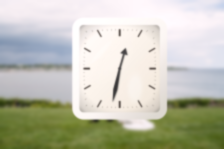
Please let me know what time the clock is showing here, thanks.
12:32
